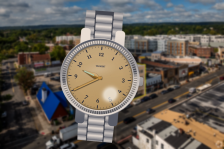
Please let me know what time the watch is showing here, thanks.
9:40
